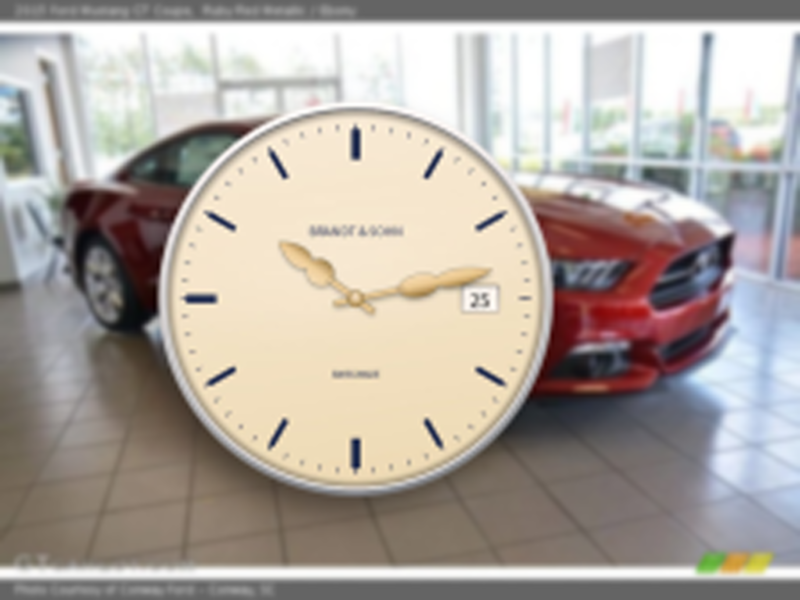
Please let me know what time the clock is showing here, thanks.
10:13
